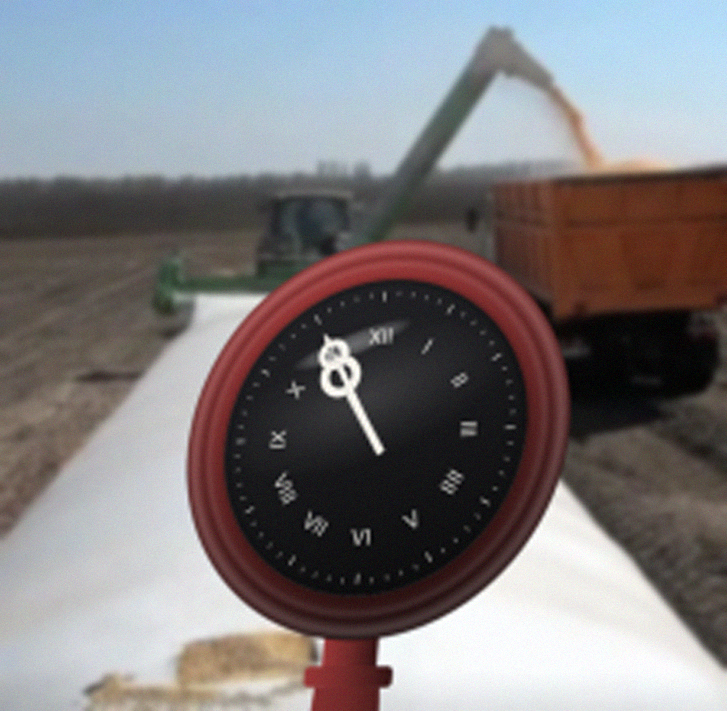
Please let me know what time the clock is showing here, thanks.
10:55
